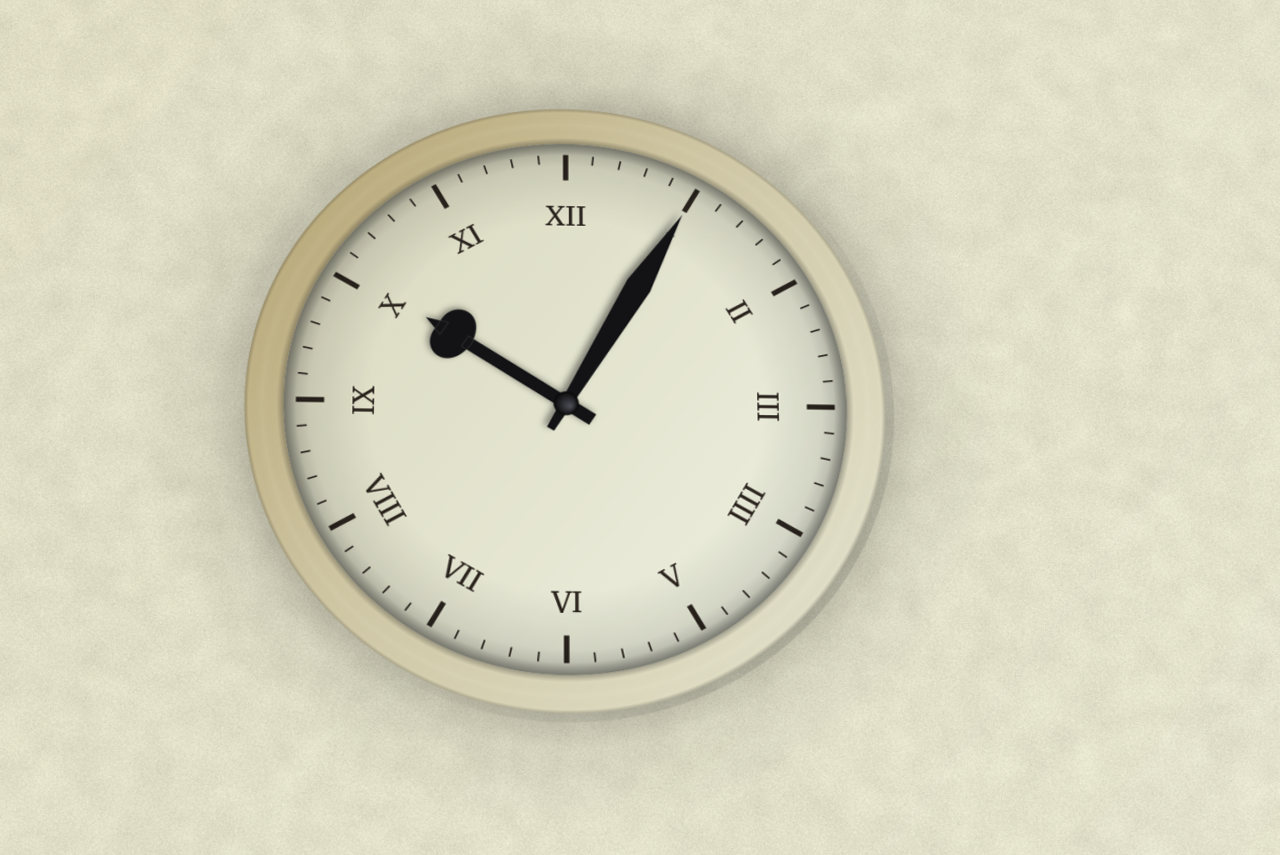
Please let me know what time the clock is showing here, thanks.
10:05
